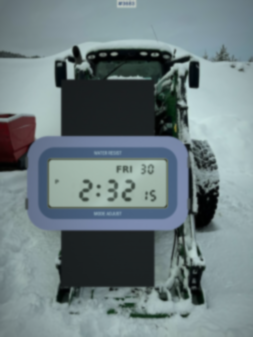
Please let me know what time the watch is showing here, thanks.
2:32:15
